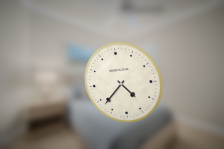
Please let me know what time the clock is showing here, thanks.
4:38
